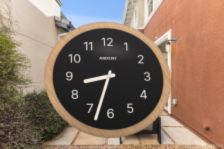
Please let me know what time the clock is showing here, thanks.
8:33
